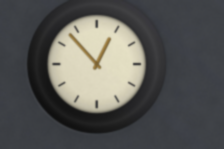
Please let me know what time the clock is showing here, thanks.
12:53
